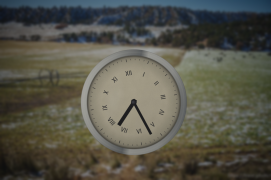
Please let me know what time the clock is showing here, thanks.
7:27
